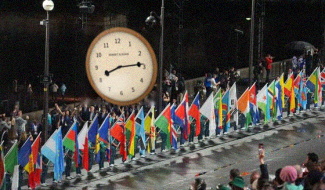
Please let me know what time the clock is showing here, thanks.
8:14
